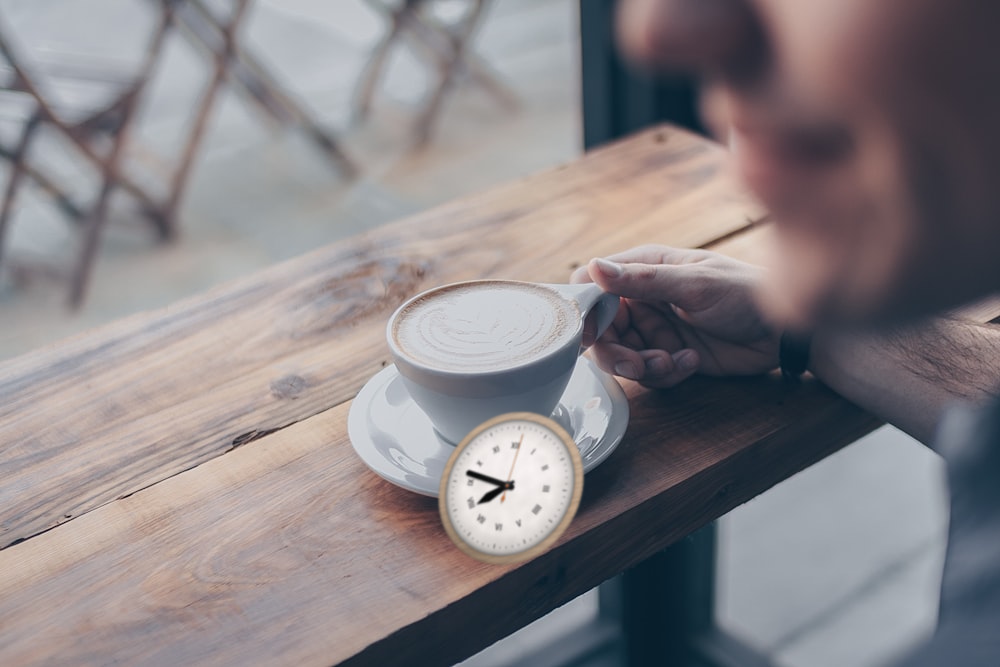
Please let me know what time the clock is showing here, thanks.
7:47:01
